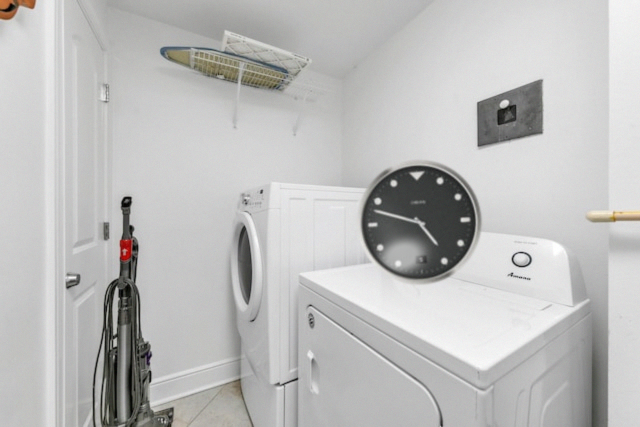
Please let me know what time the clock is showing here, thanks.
4:48
